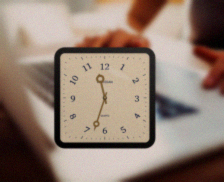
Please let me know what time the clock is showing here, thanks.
11:33
